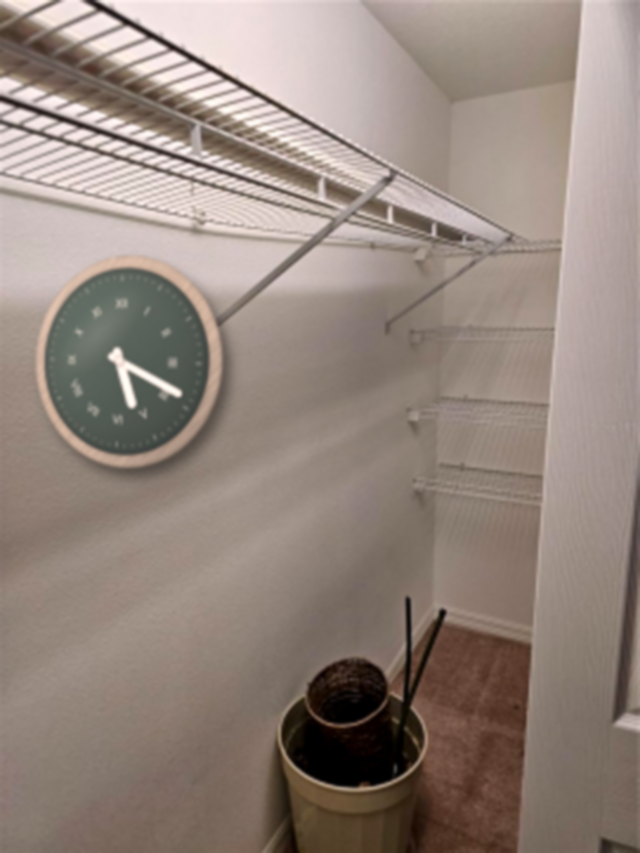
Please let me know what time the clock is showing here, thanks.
5:19
